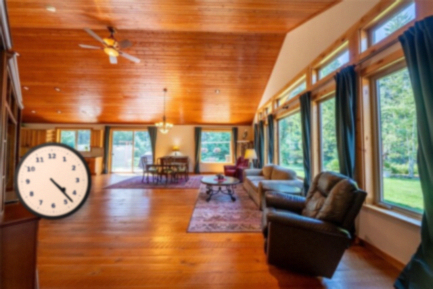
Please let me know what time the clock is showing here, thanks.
4:23
